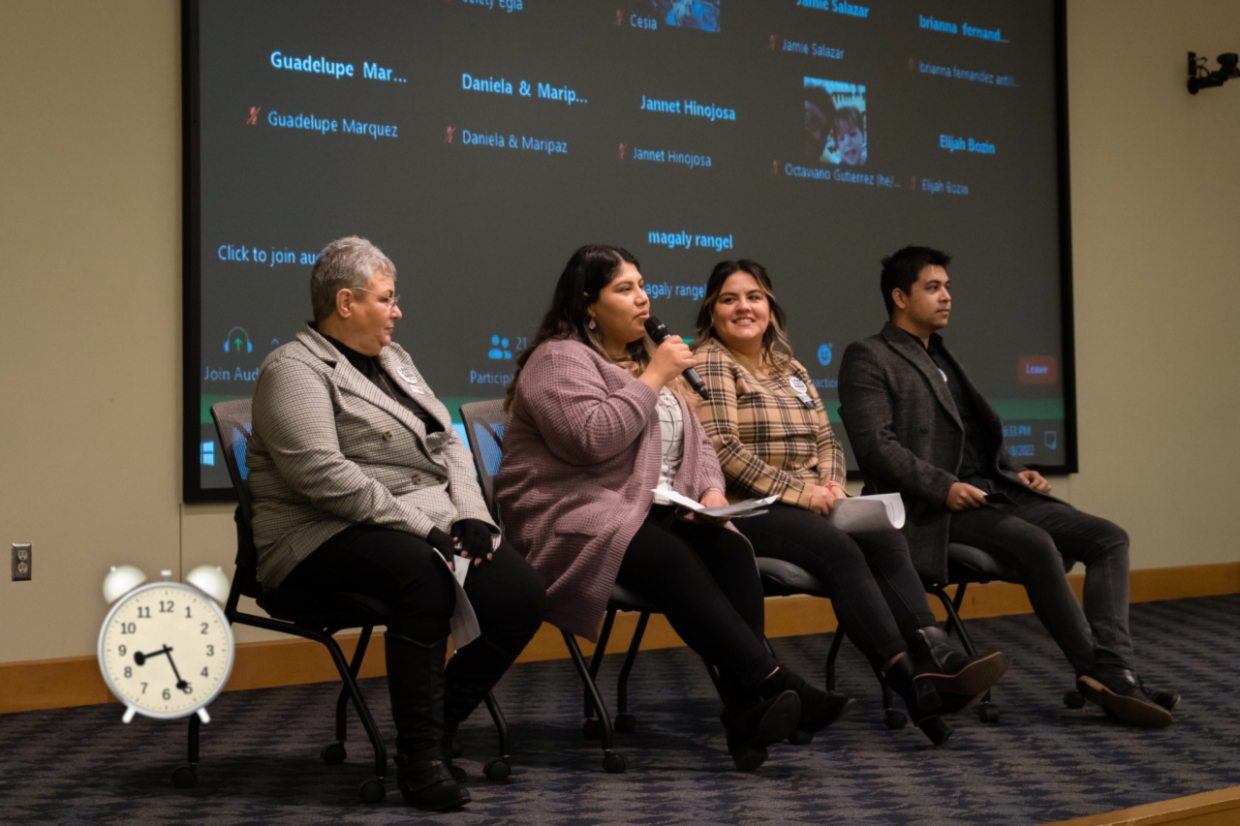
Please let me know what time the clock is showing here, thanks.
8:26
